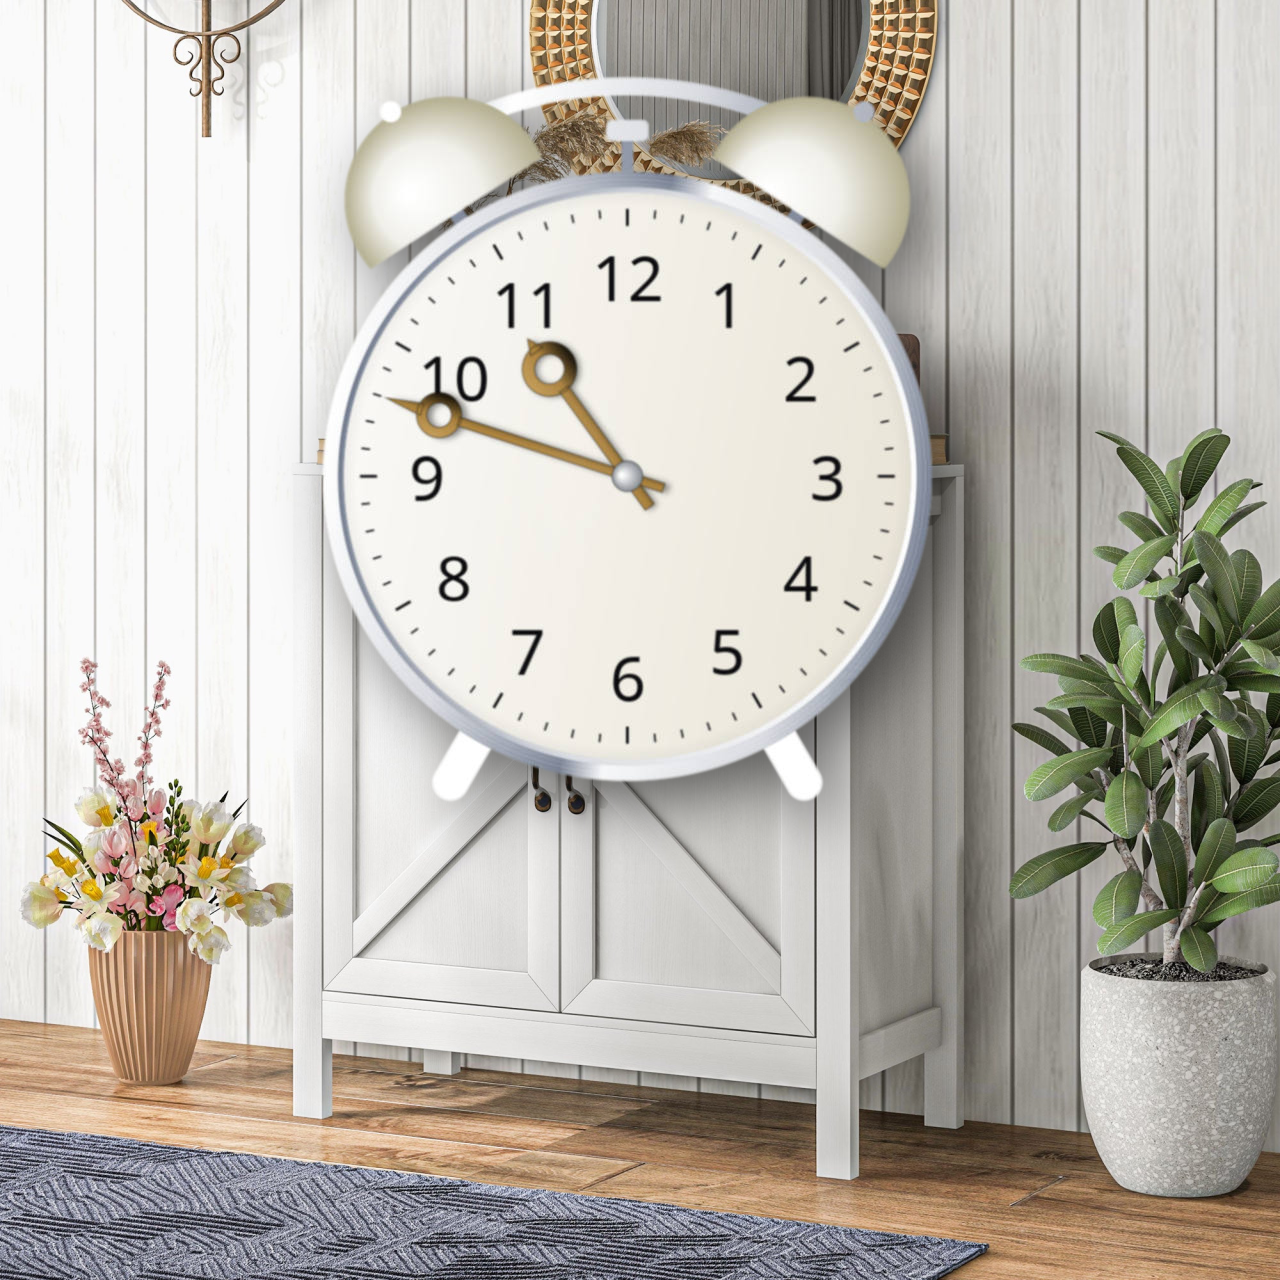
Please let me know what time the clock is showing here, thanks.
10:48
